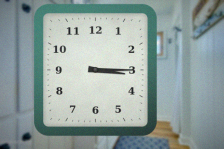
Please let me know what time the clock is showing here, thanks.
3:15
